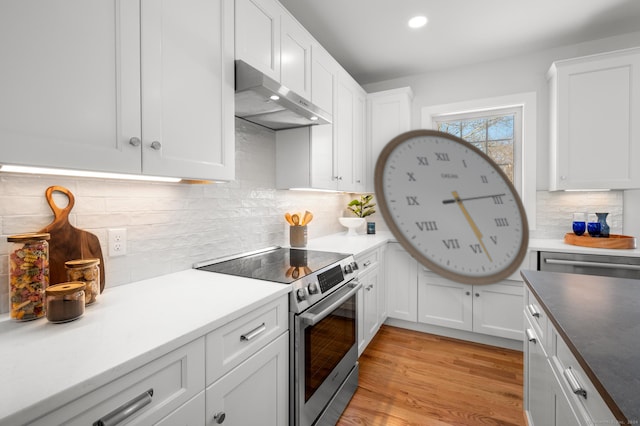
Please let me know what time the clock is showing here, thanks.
5:28:14
